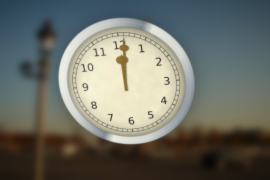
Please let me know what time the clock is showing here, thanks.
12:01
